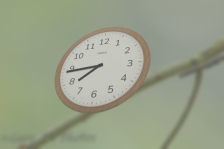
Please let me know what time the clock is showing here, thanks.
7:44
